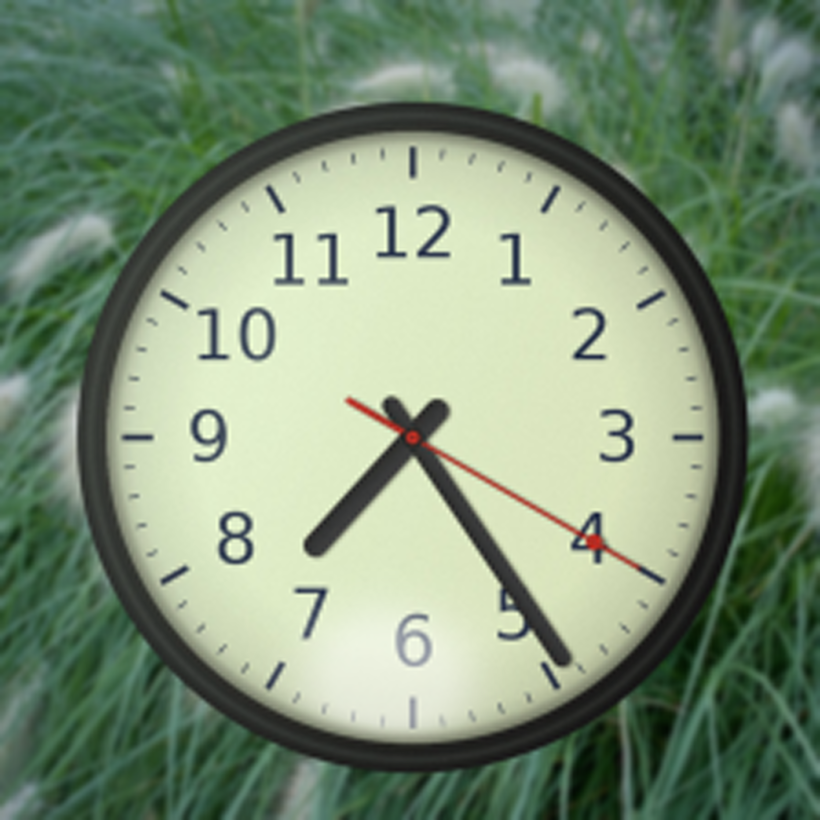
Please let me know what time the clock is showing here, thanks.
7:24:20
